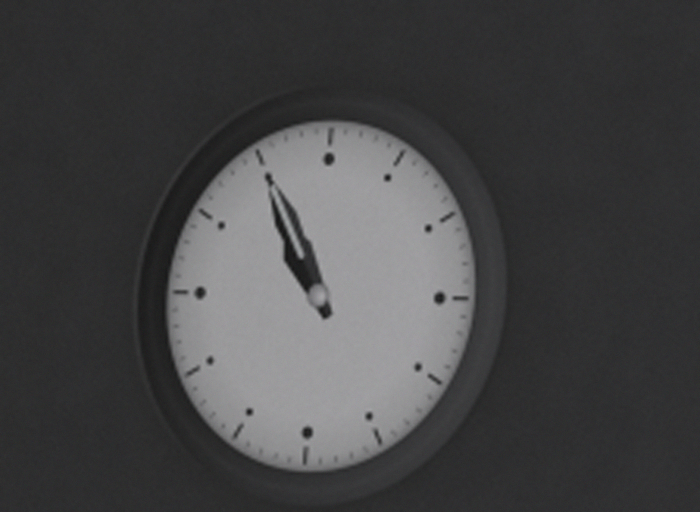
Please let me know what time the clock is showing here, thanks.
10:55
